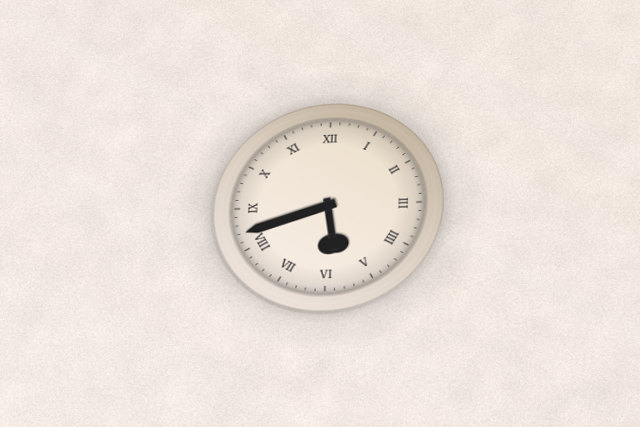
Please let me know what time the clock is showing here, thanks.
5:42
